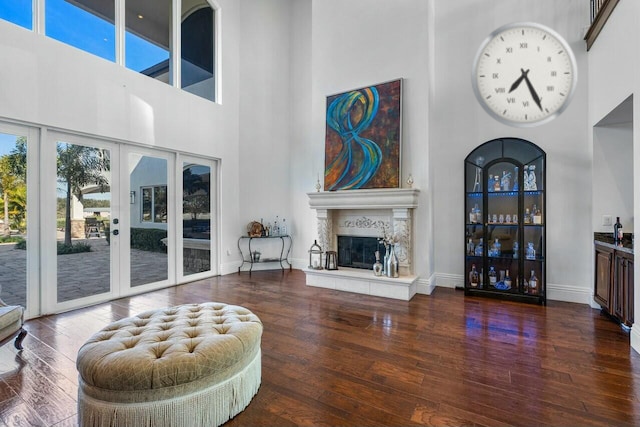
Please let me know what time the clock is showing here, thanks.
7:26
